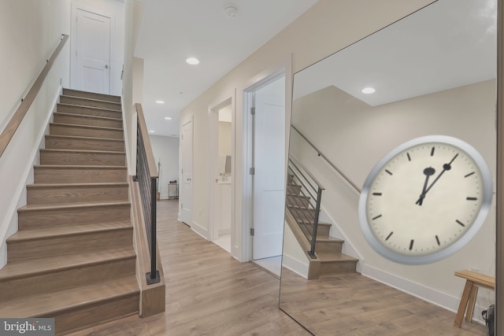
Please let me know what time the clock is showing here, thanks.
12:05
